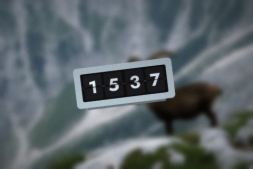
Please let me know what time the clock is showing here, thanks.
15:37
